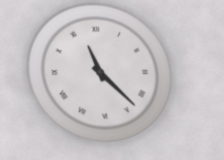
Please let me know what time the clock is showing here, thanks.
11:23
